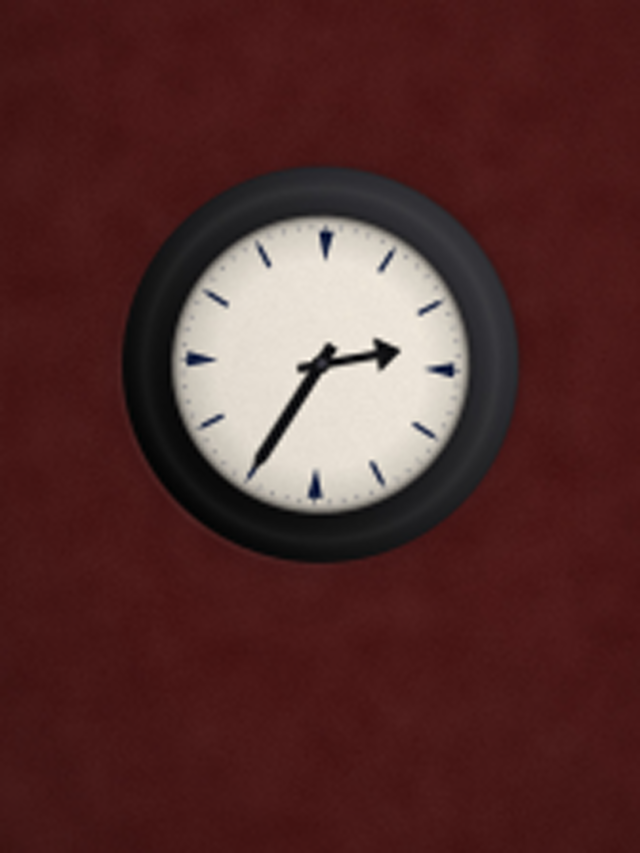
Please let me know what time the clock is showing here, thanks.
2:35
